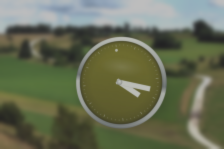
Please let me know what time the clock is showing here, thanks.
4:18
